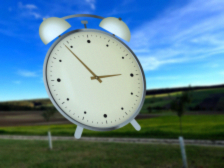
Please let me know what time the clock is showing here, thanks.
2:54
